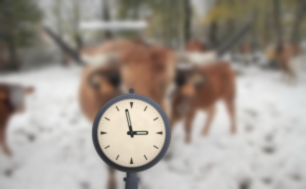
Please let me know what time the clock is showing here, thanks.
2:58
